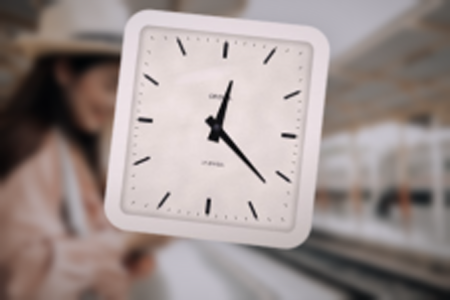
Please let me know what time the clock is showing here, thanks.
12:22
